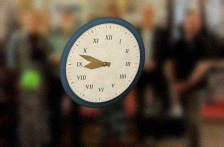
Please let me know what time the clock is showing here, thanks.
8:48
